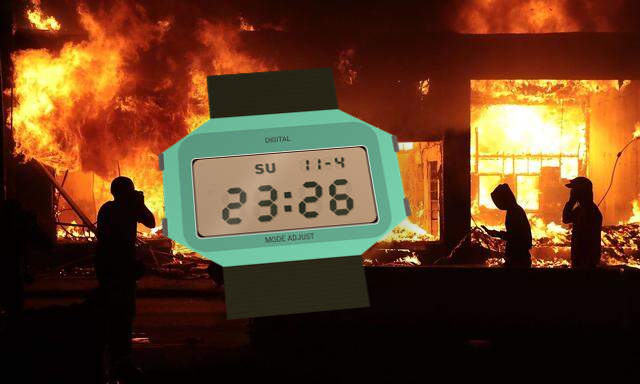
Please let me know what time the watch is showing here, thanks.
23:26
